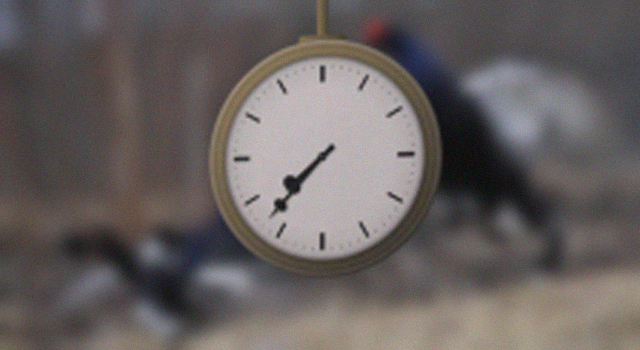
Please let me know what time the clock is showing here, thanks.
7:37
